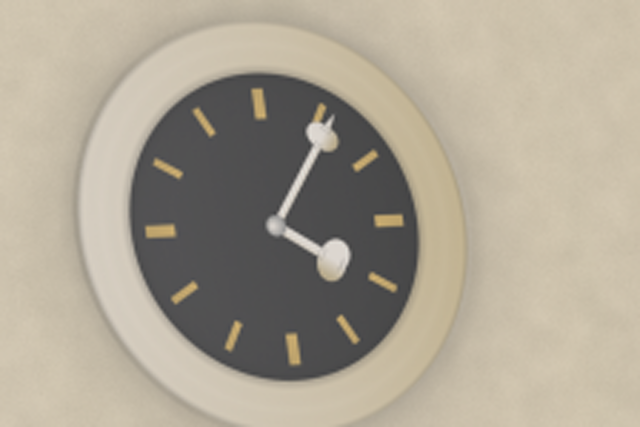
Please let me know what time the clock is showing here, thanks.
4:06
